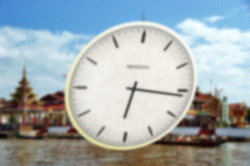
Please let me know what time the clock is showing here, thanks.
6:16
